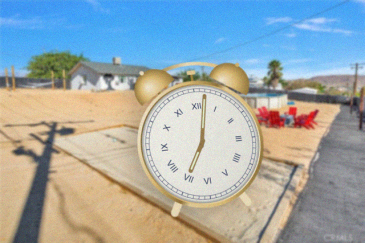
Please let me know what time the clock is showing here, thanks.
7:02
